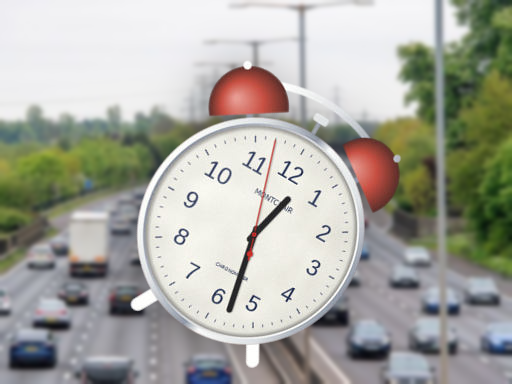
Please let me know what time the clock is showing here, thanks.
12:27:57
